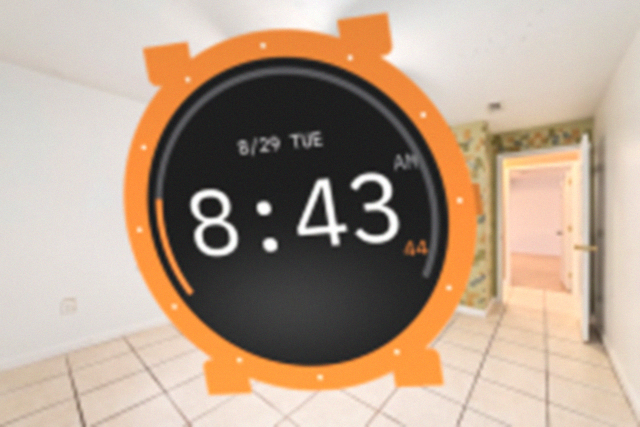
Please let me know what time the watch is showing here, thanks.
8:43
